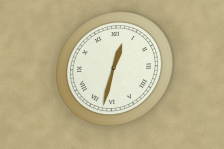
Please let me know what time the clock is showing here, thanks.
12:32
